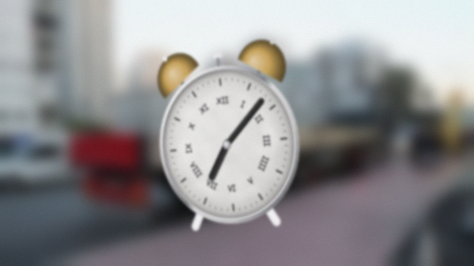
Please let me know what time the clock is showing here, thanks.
7:08
